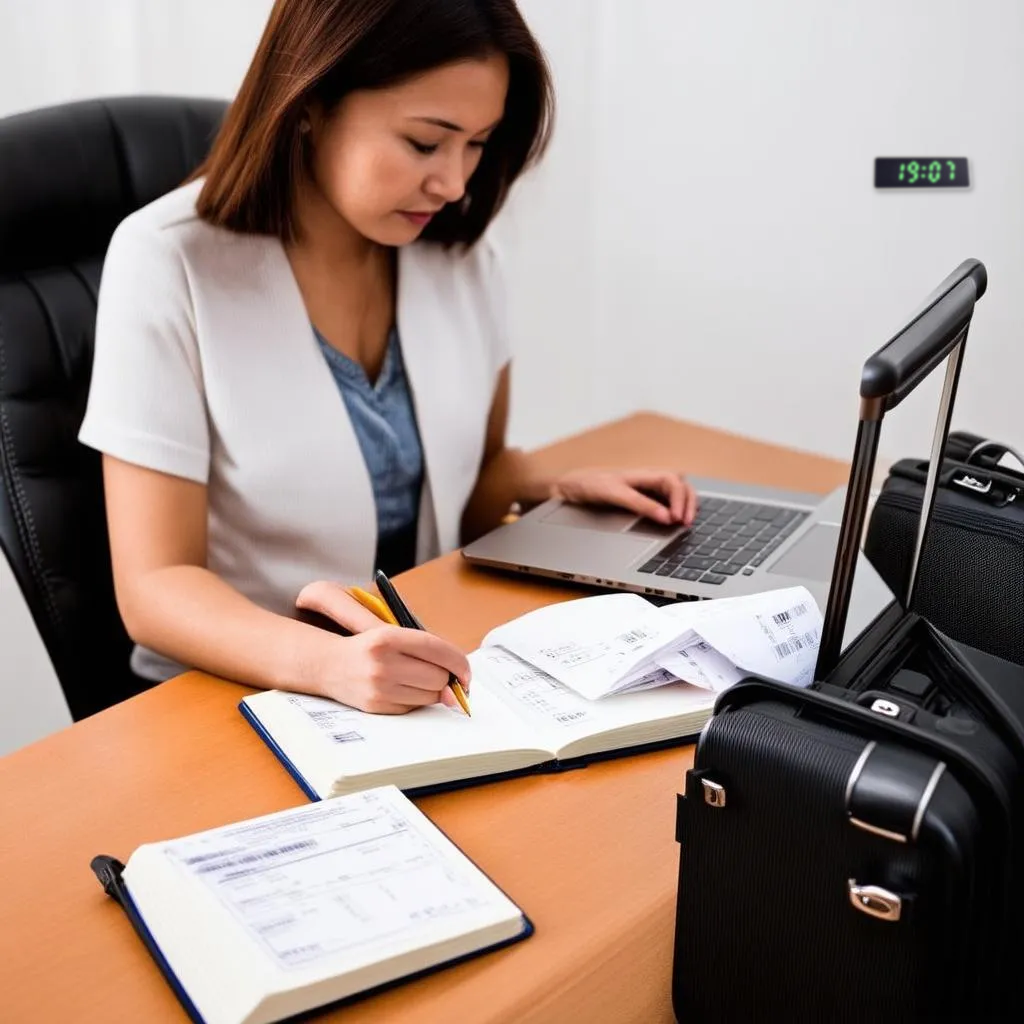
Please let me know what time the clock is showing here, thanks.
19:07
